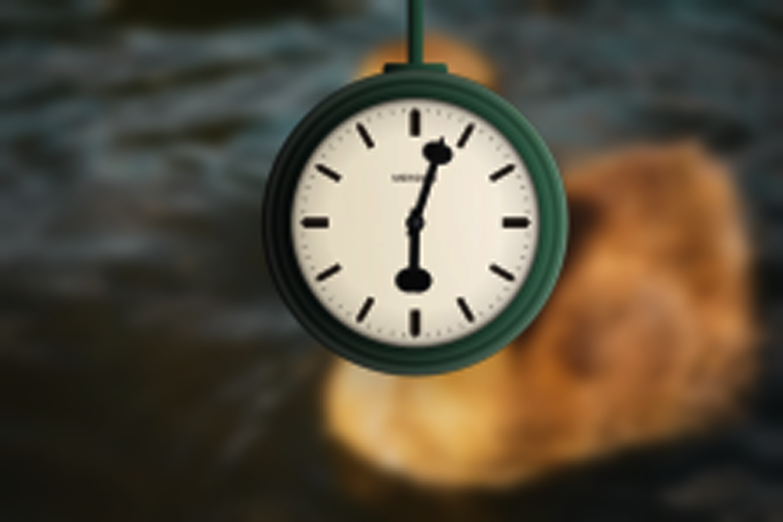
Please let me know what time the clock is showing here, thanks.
6:03
